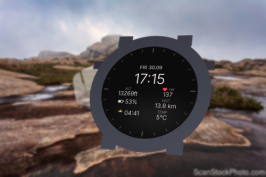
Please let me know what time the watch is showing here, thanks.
17:15
